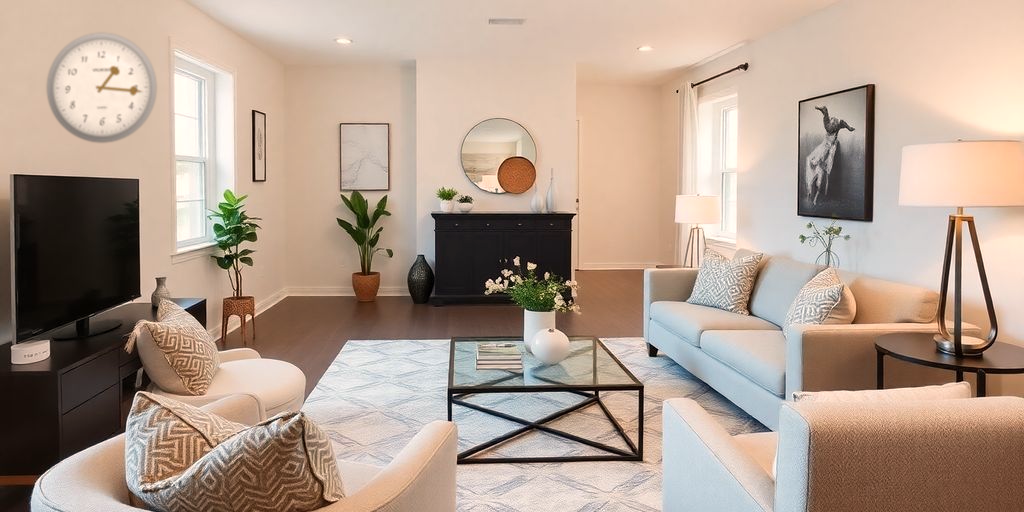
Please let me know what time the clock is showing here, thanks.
1:16
